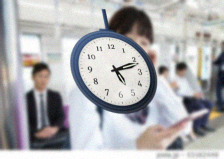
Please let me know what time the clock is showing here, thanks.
5:12
